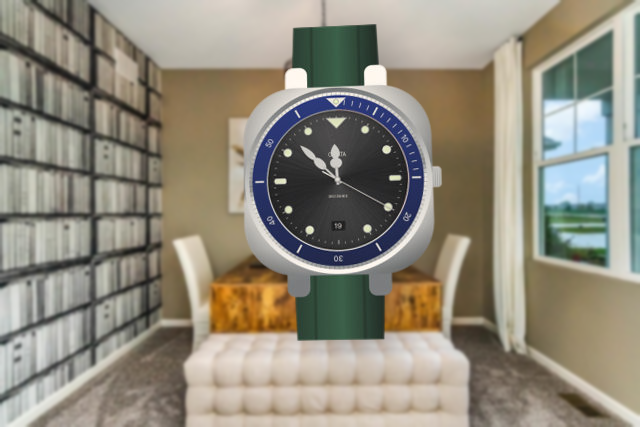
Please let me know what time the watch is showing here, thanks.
11:52:20
